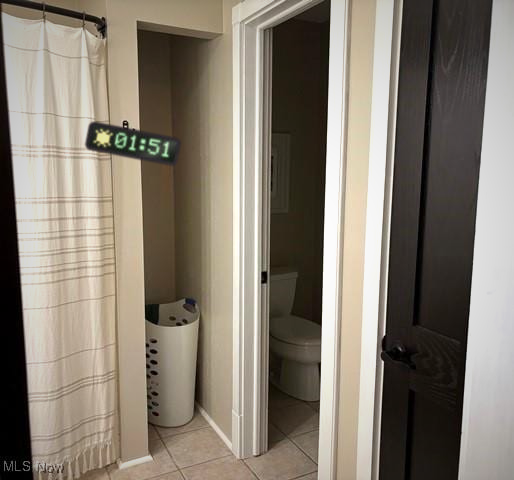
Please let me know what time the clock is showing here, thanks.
1:51
